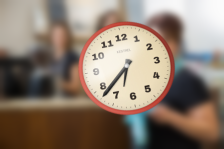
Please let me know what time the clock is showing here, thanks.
6:38
